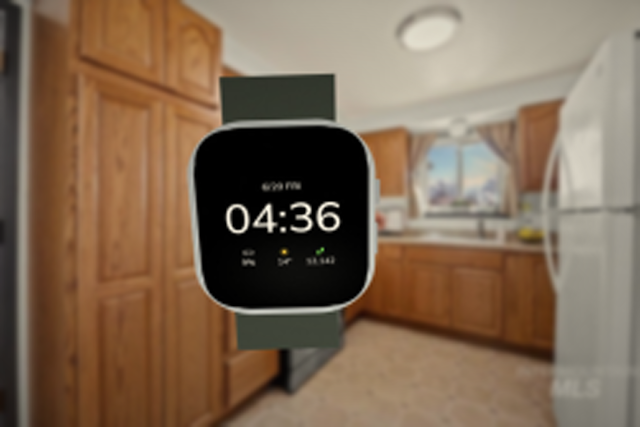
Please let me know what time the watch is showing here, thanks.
4:36
